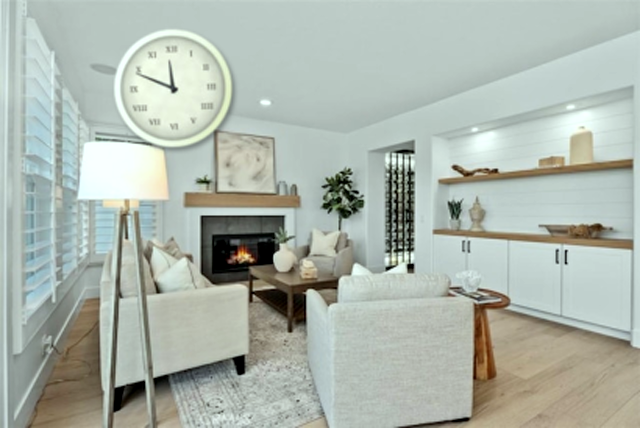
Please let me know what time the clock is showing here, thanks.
11:49
